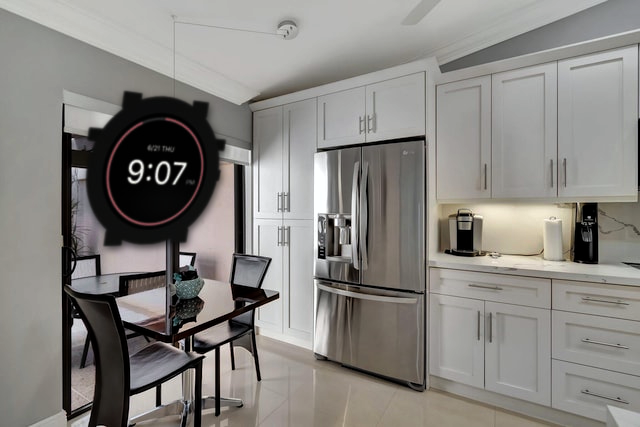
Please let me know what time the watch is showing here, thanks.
9:07
